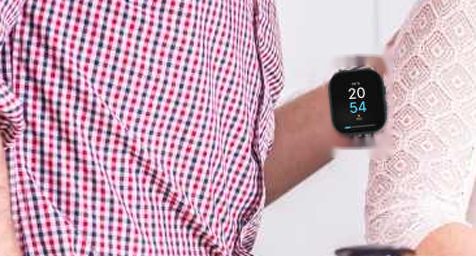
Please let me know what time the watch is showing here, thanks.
20:54
